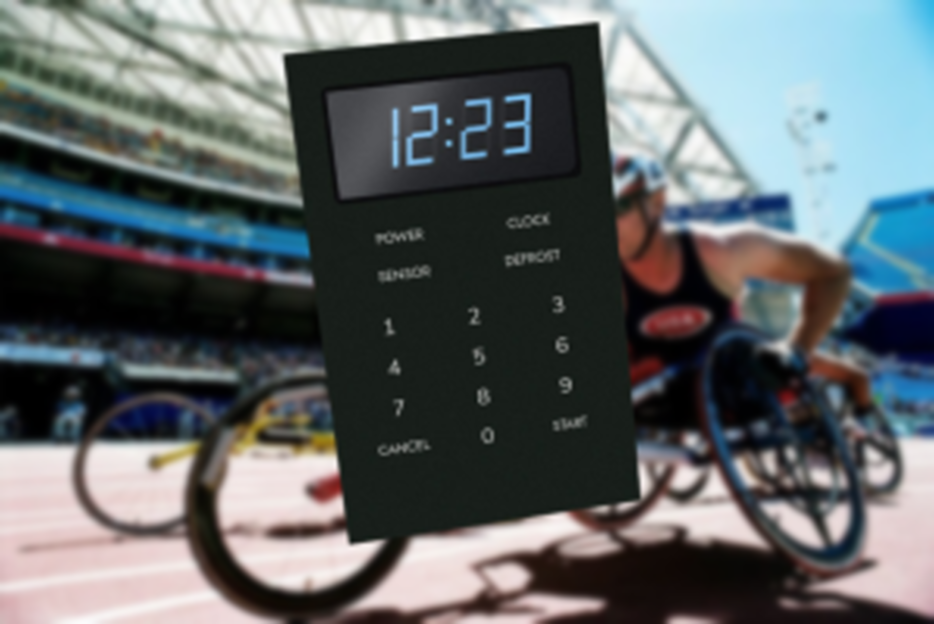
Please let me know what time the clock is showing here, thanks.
12:23
